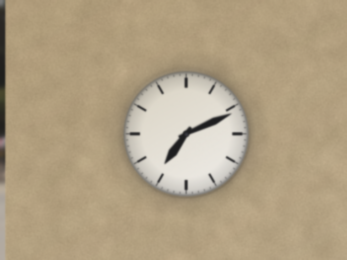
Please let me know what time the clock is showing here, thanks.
7:11
